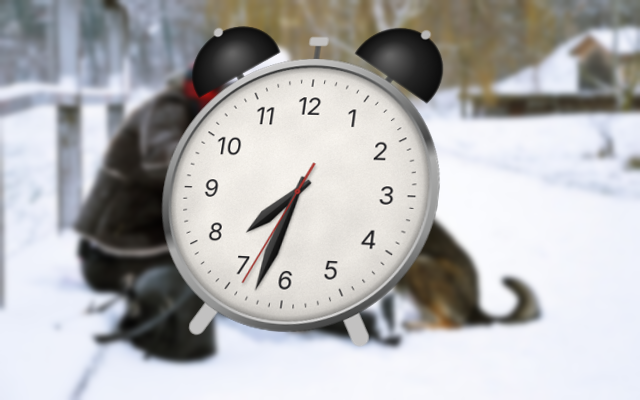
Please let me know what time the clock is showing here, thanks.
7:32:34
